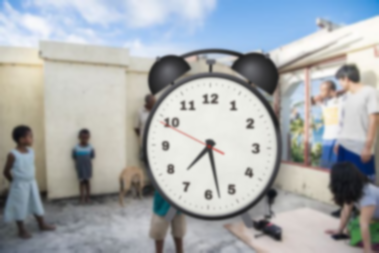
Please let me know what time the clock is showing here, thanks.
7:27:49
